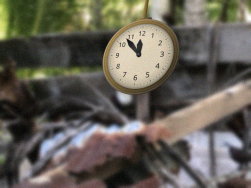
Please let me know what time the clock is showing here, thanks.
11:53
